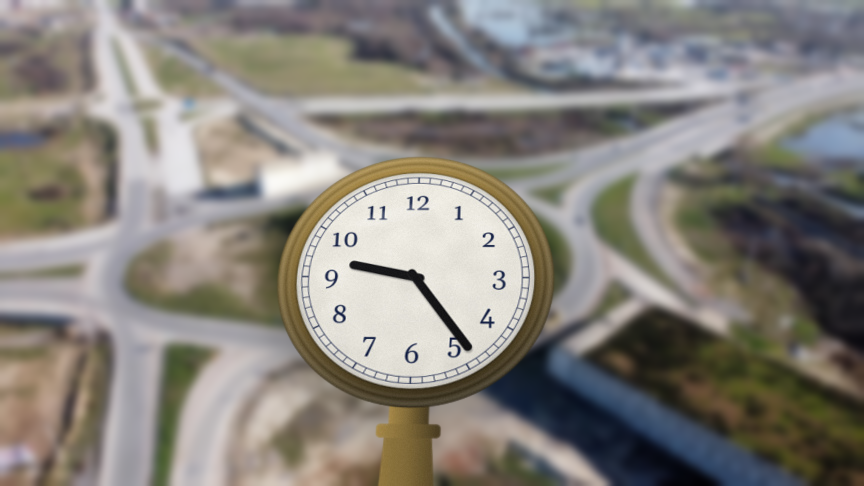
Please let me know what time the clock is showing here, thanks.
9:24
